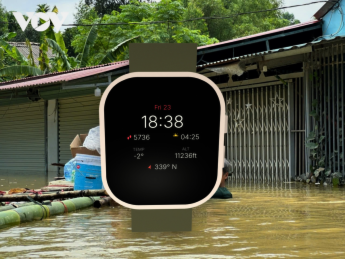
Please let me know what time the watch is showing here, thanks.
18:38
